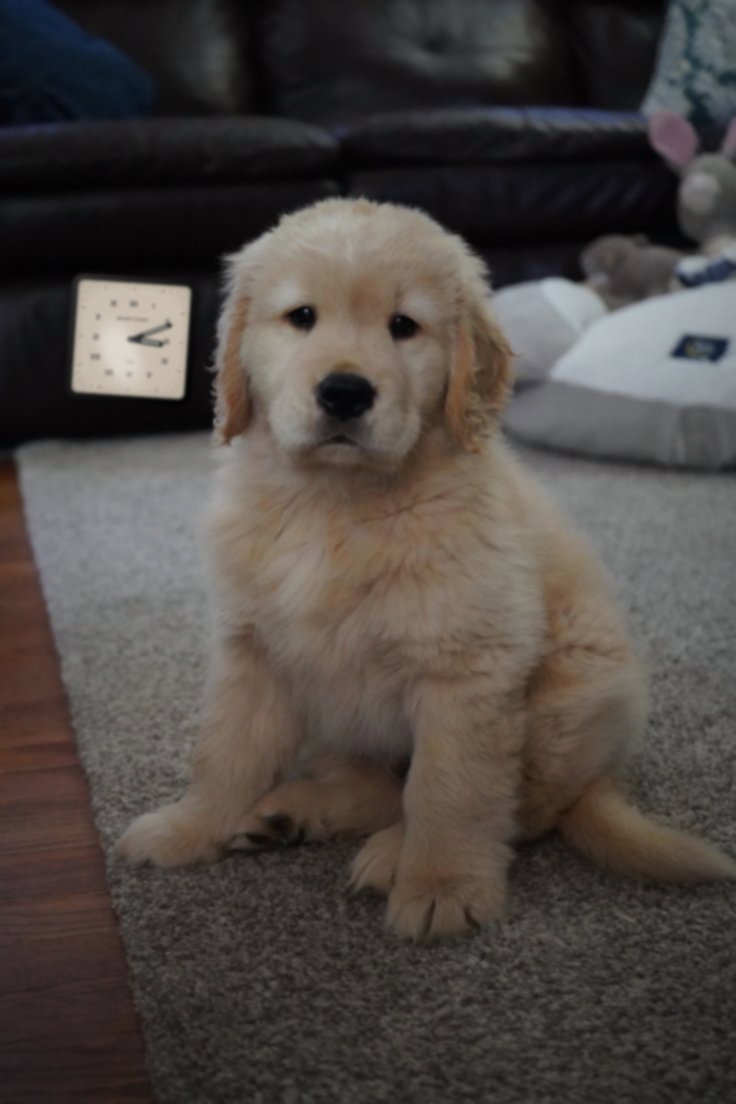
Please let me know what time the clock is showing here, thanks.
3:11
